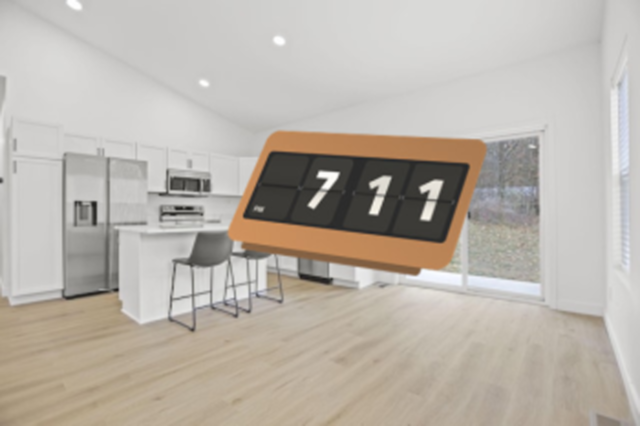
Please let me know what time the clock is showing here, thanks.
7:11
